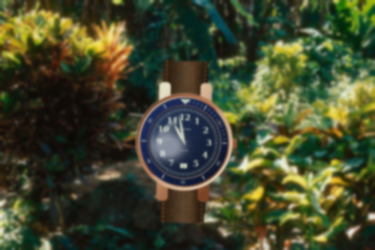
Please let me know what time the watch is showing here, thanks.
10:58
